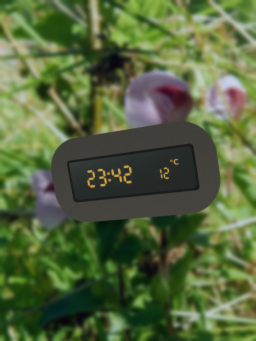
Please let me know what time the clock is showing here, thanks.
23:42
